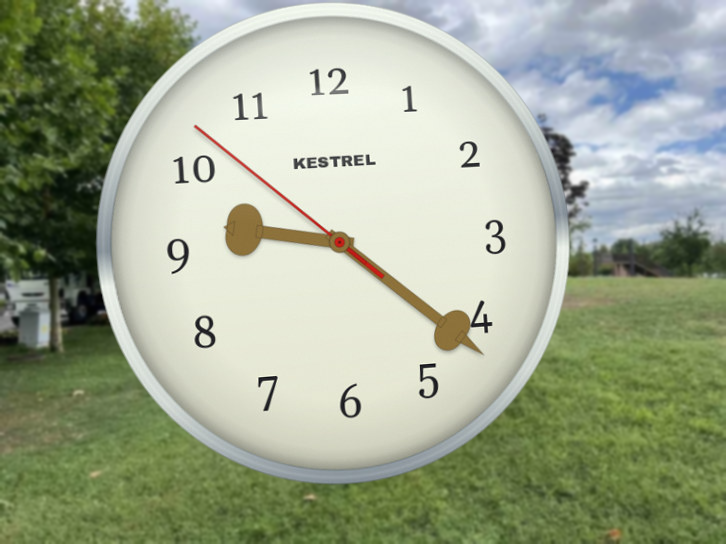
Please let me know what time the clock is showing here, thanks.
9:21:52
